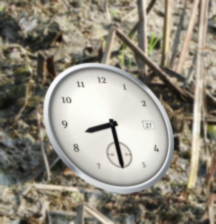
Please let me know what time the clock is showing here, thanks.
8:30
